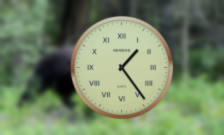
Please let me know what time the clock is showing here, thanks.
1:24
